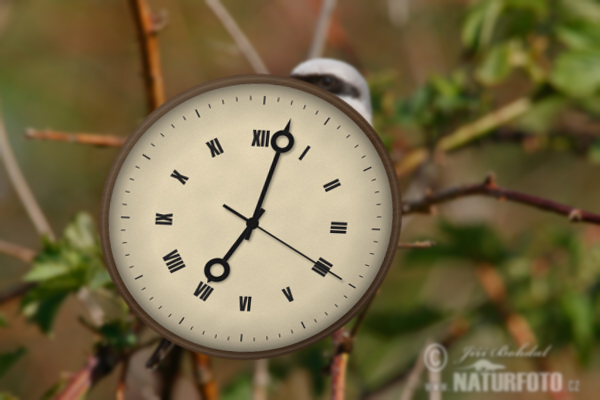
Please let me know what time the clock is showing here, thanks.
7:02:20
